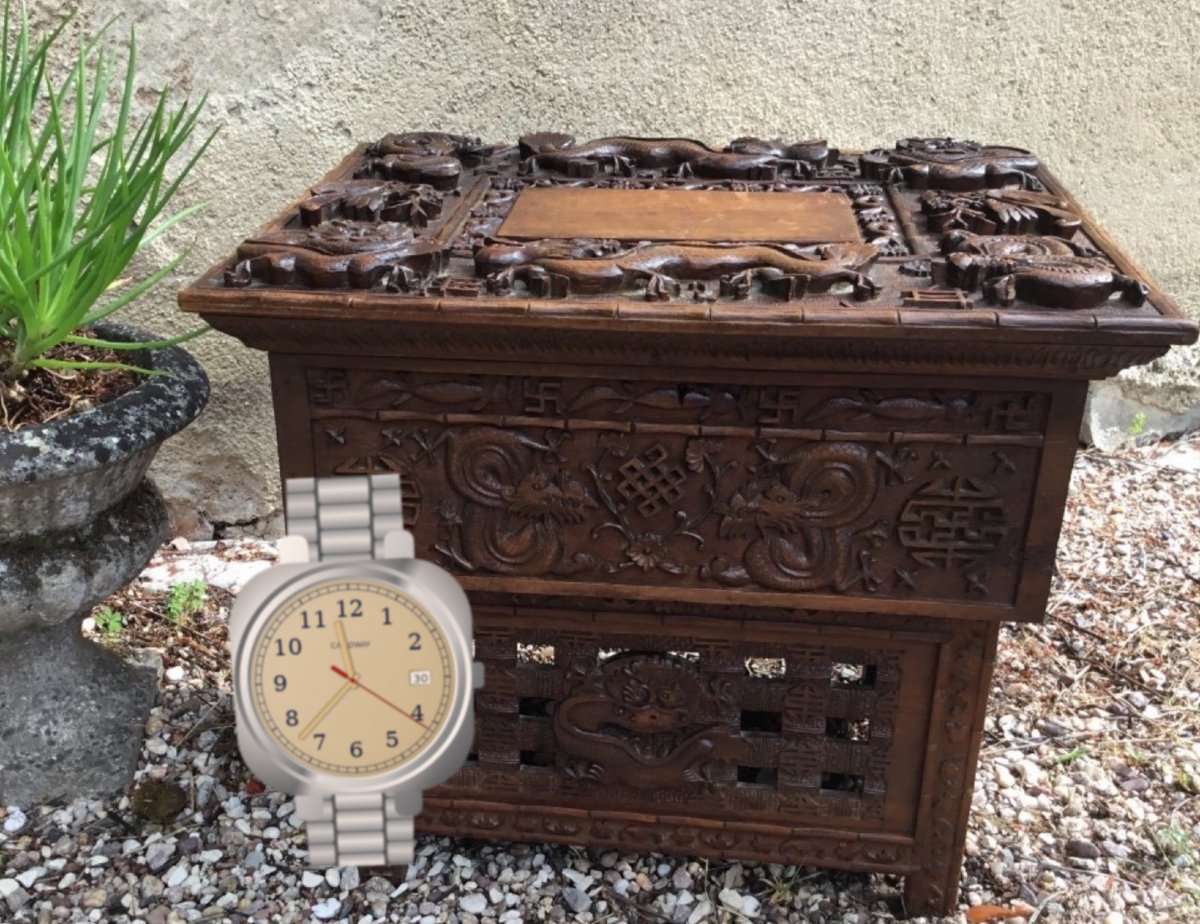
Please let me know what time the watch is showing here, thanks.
11:37:21
